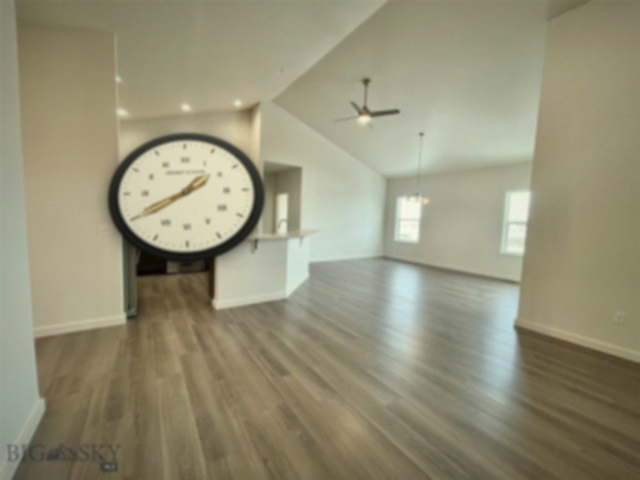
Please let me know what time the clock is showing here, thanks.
1:40
